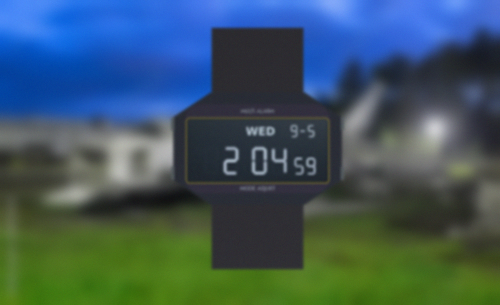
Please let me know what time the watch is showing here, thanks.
2:04:59
